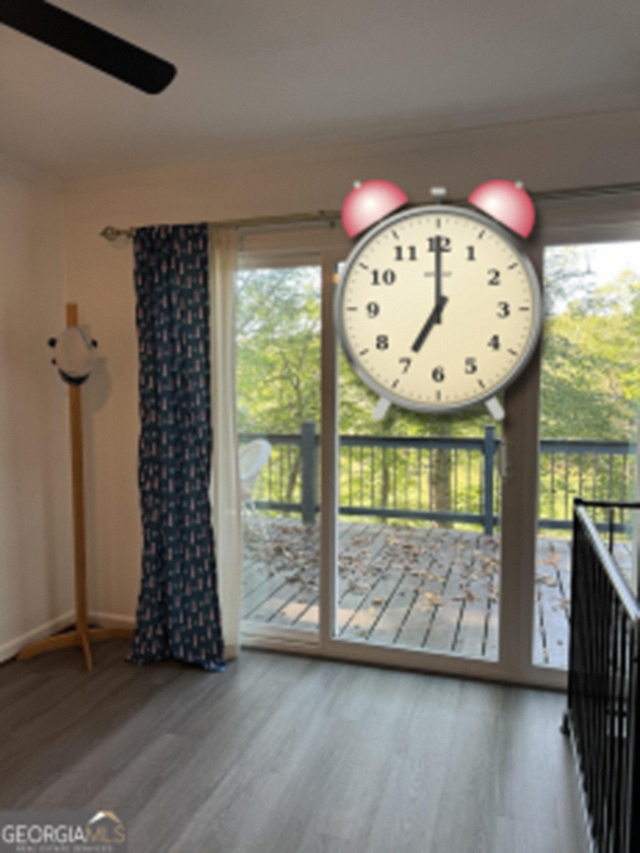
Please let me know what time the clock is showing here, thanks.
7:00
